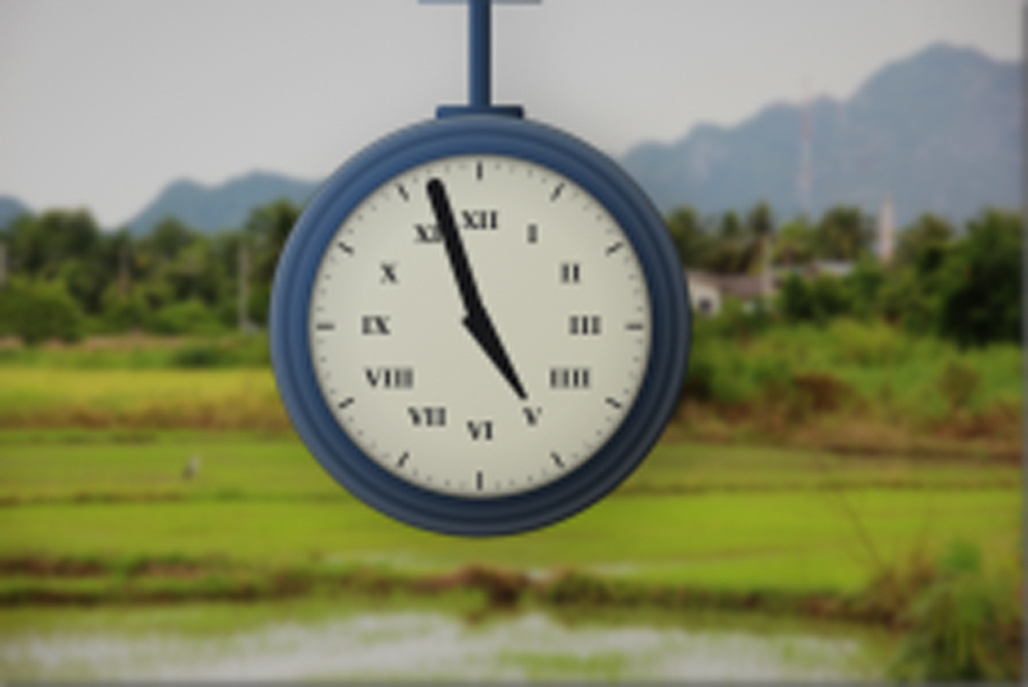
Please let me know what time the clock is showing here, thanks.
4:57
